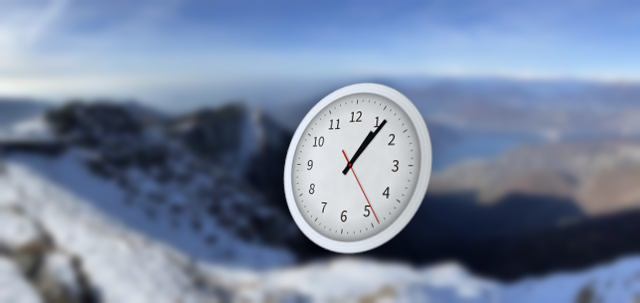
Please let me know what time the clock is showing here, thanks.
1:06:24
